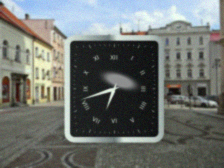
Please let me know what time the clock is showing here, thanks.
6:42
